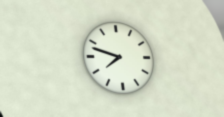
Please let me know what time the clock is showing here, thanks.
7:48
